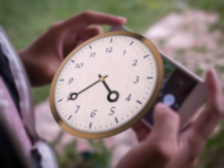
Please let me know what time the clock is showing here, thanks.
4:39
